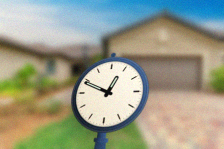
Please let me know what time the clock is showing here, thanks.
12:49
